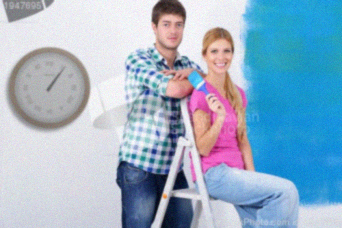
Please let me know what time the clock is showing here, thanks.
1:06
